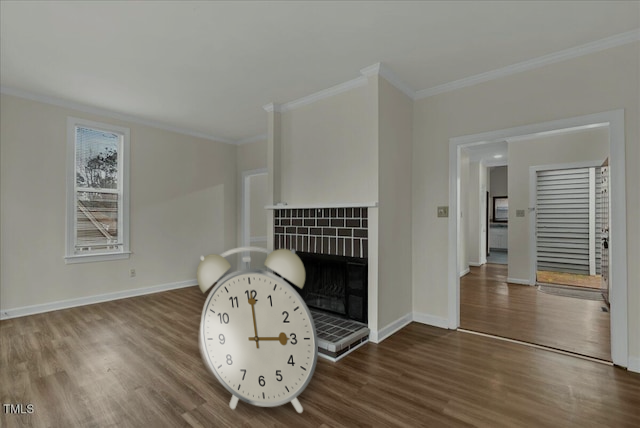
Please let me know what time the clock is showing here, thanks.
3:00
